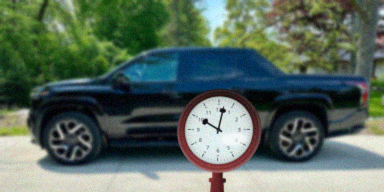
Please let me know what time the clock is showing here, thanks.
10:02
